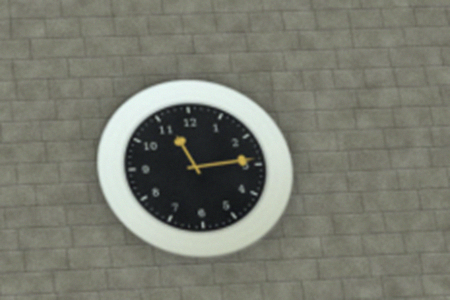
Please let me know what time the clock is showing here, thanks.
11:14
